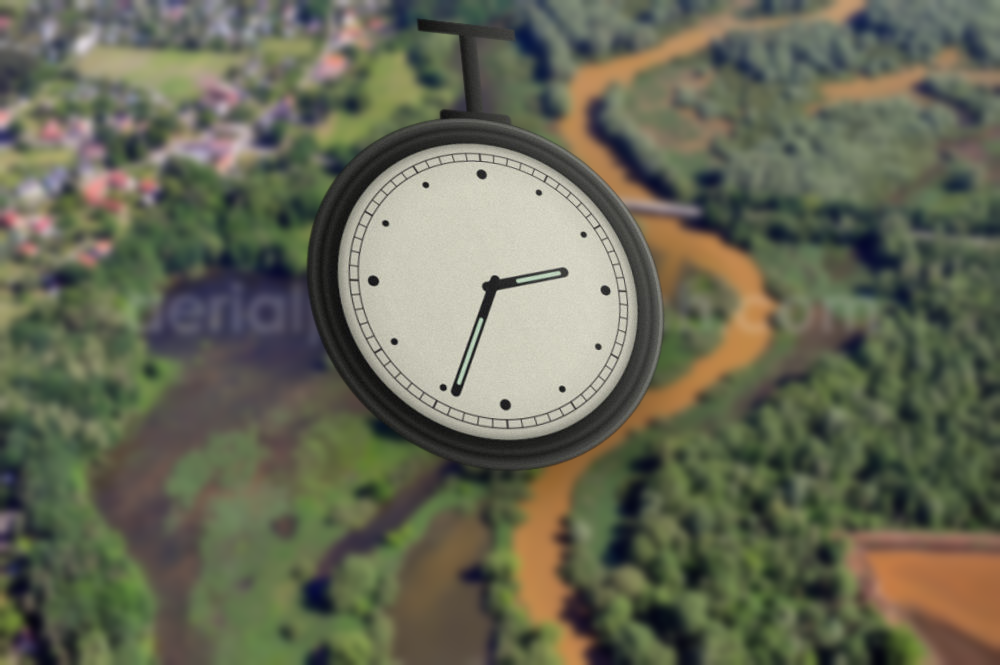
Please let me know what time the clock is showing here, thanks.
2:34
